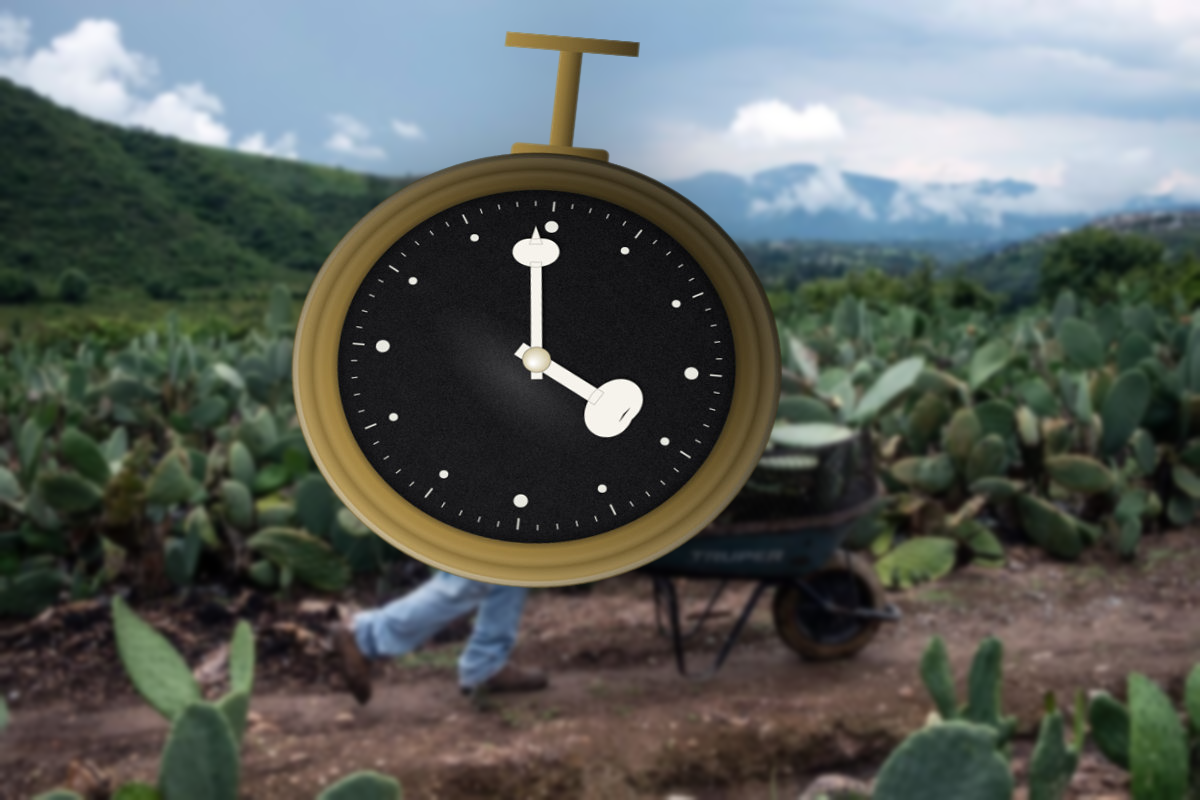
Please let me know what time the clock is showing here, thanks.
3:59
